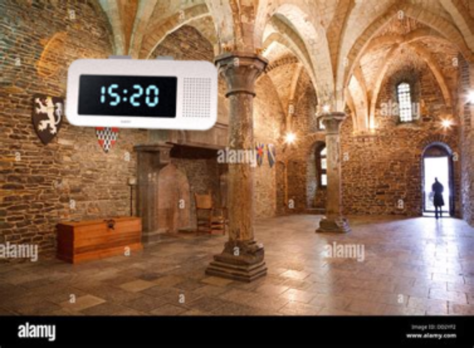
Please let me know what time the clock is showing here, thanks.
15:20
